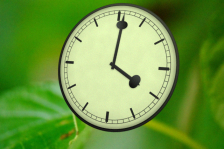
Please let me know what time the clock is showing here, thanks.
4:01
